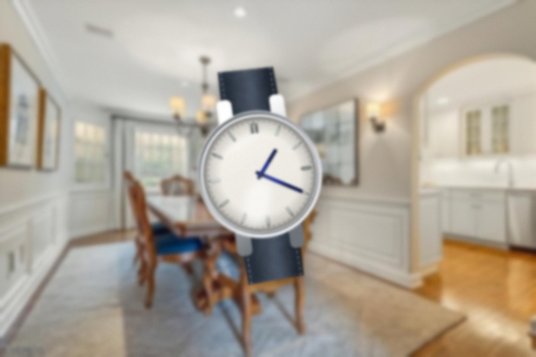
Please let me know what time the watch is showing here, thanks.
1:20
